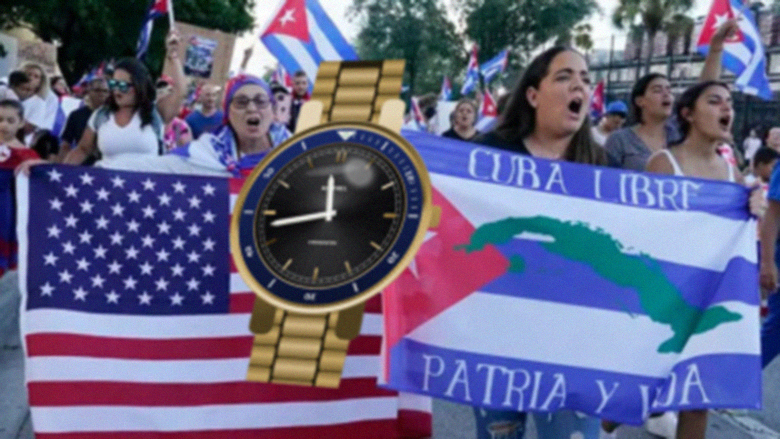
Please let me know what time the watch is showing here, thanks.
11:43
